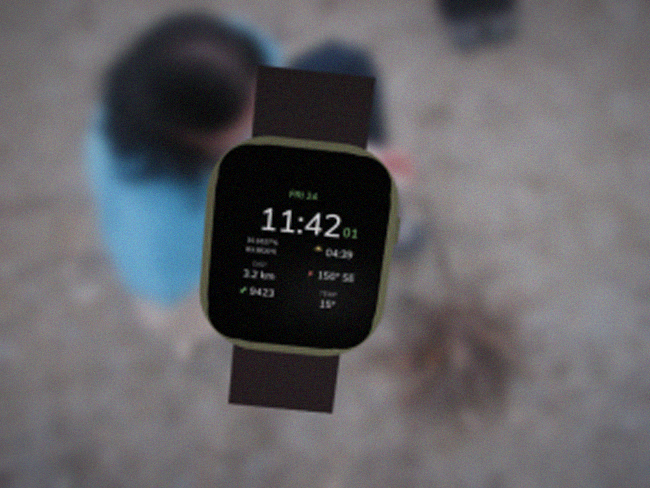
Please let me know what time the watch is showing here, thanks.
11:42
